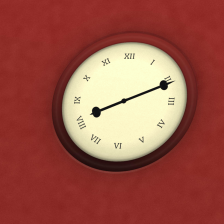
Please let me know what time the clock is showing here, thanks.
8:11
